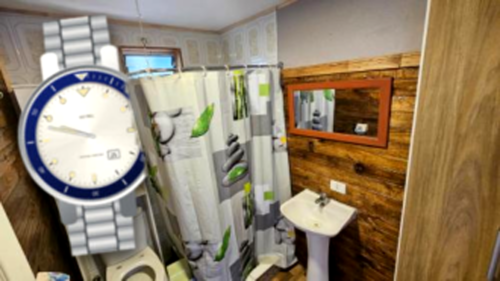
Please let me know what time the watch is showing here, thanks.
9:48
